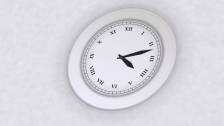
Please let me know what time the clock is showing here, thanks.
4:12
